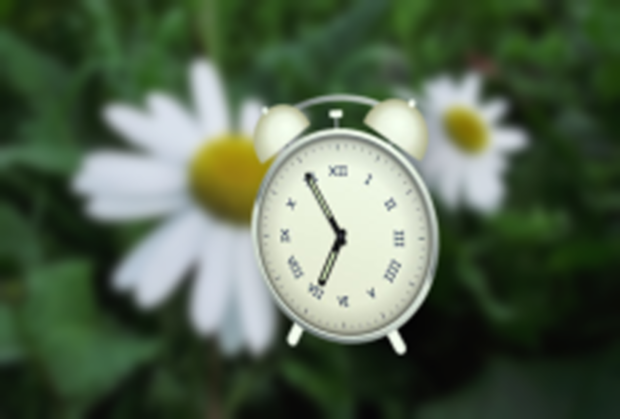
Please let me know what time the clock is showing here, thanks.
6:55
